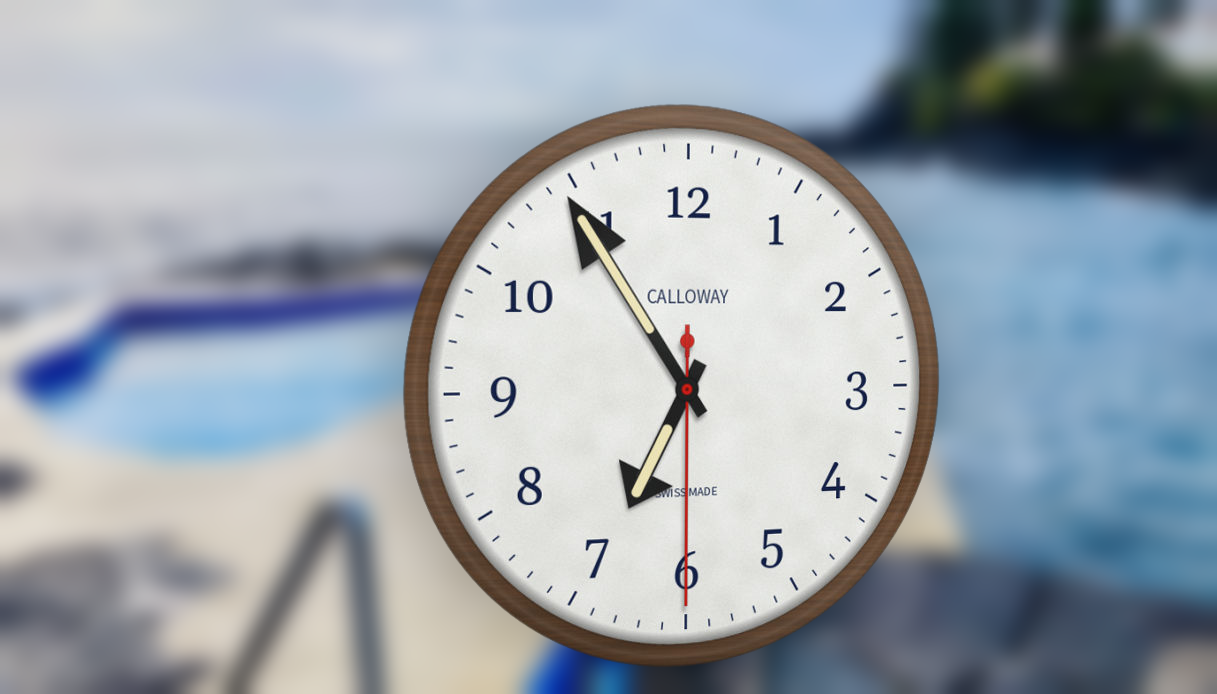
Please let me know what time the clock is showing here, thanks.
6:54:30
